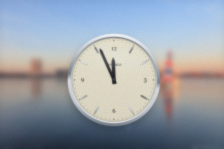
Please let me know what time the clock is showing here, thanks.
11:56
